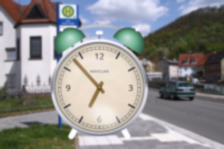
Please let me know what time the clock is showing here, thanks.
6:53
